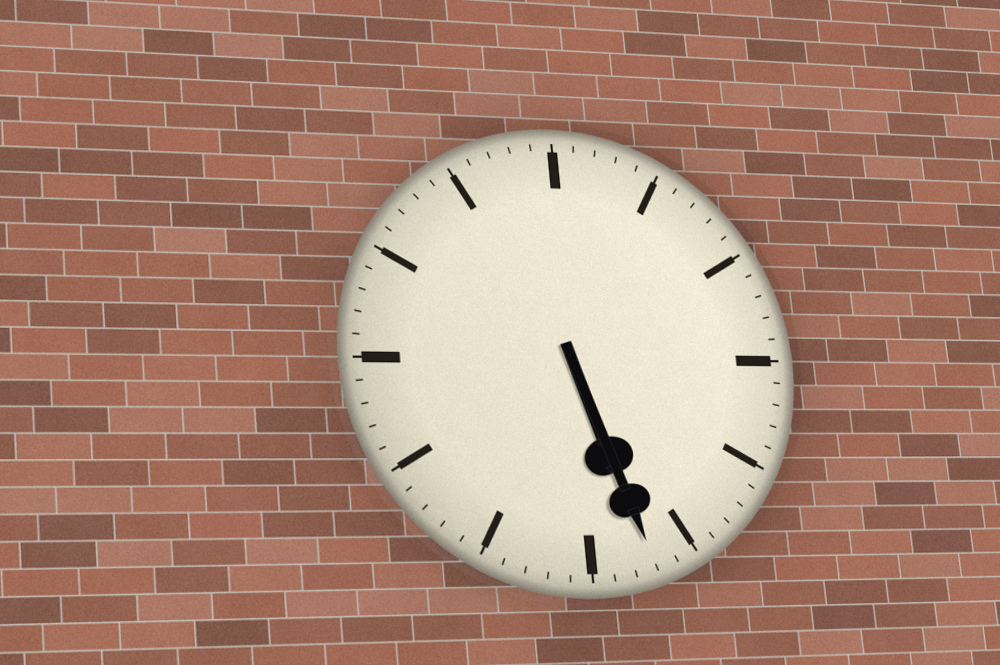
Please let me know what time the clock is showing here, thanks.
5:27
